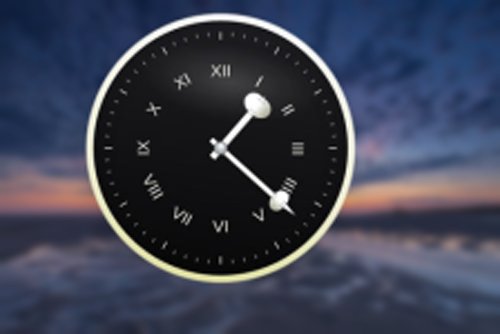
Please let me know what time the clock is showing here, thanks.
1:22
